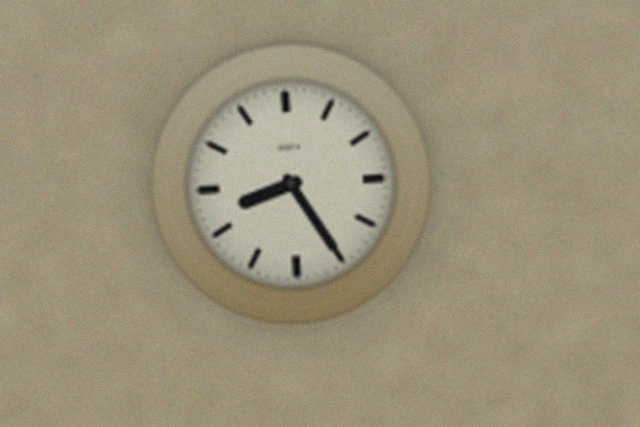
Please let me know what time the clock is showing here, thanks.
8:25
